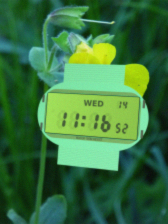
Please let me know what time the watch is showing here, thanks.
11:16:52
